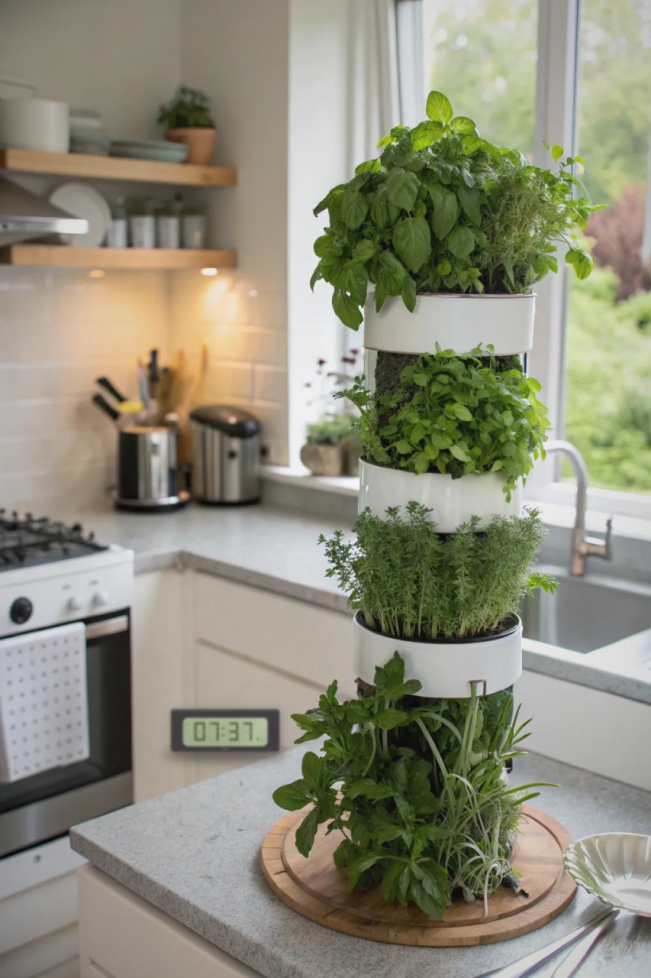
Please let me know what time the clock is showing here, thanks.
7:37
